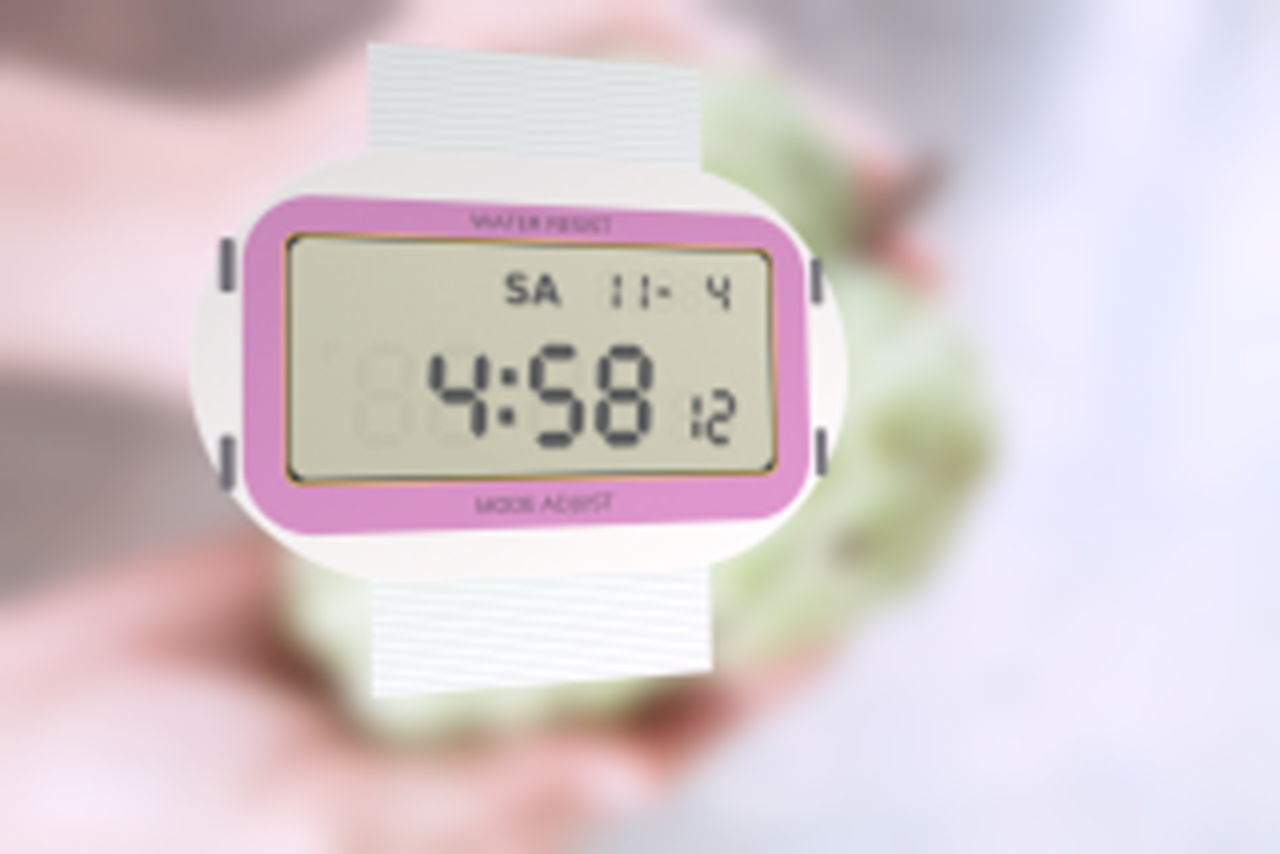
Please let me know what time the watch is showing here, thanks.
4:58:12
